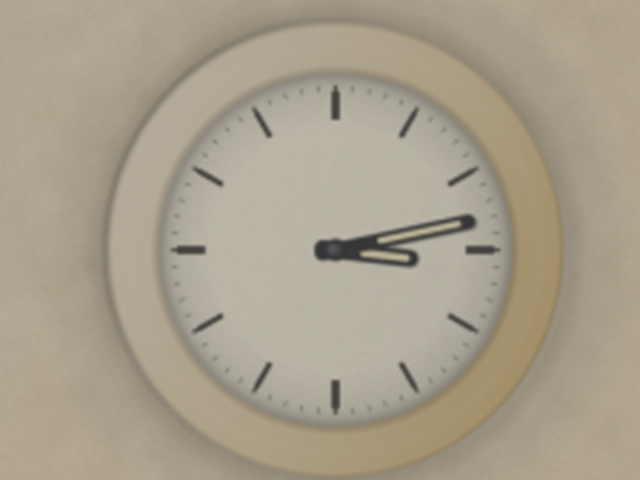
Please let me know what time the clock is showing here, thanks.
3:13
